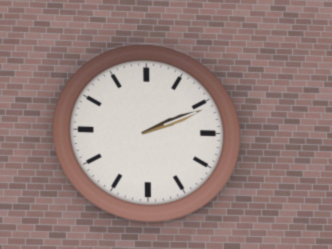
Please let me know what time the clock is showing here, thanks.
2:11
